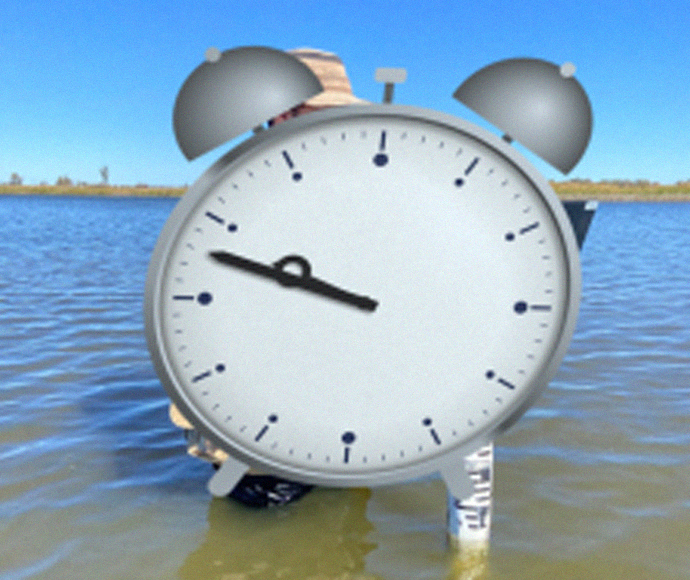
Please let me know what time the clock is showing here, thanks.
9:48
